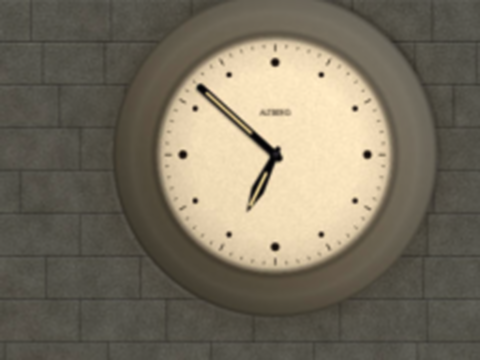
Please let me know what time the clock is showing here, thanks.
6:52
